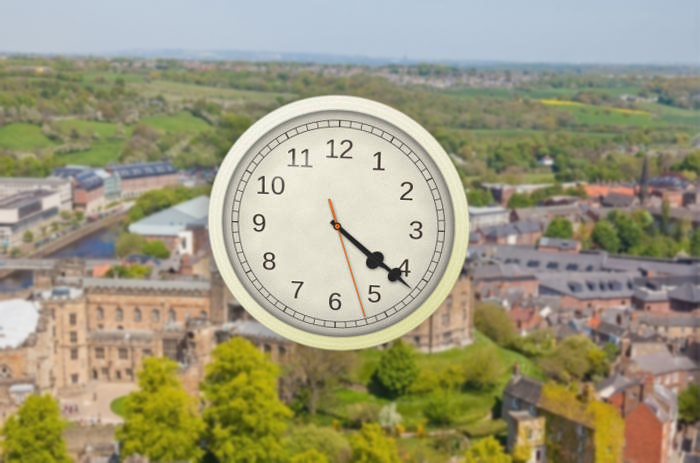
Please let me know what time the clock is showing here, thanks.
4:21:27
